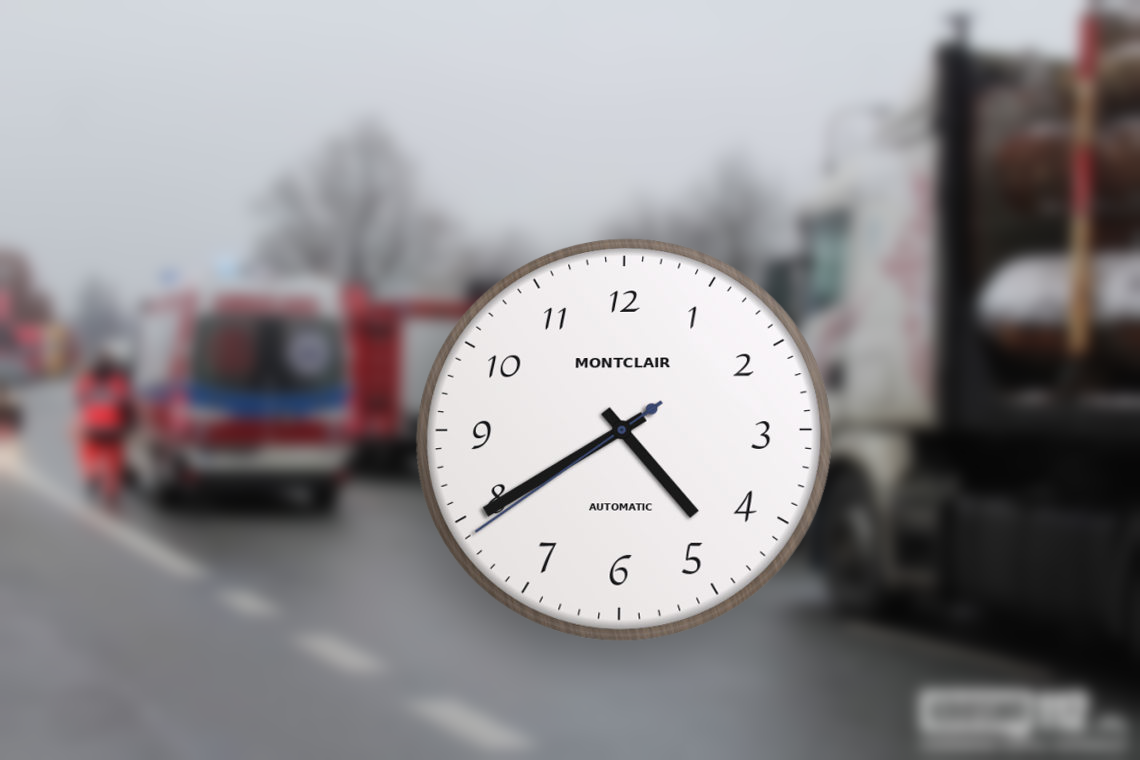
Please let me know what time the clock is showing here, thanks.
4:39:39
